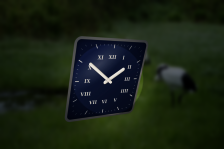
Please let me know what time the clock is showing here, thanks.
1:51
